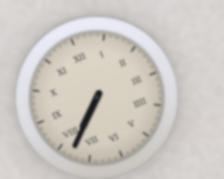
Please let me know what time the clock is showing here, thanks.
7:38
